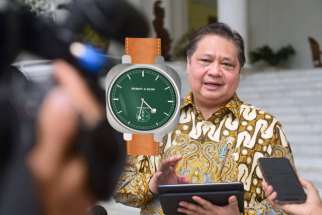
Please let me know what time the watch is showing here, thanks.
4:32
